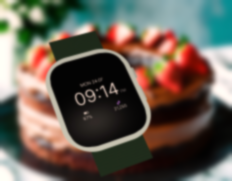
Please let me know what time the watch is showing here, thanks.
9:14
